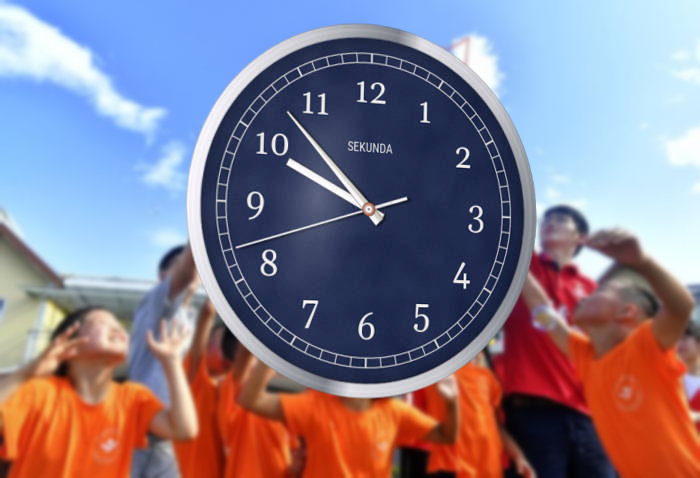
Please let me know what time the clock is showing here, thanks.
9:52:42
